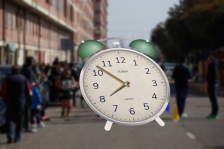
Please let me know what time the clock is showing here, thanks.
7:52
